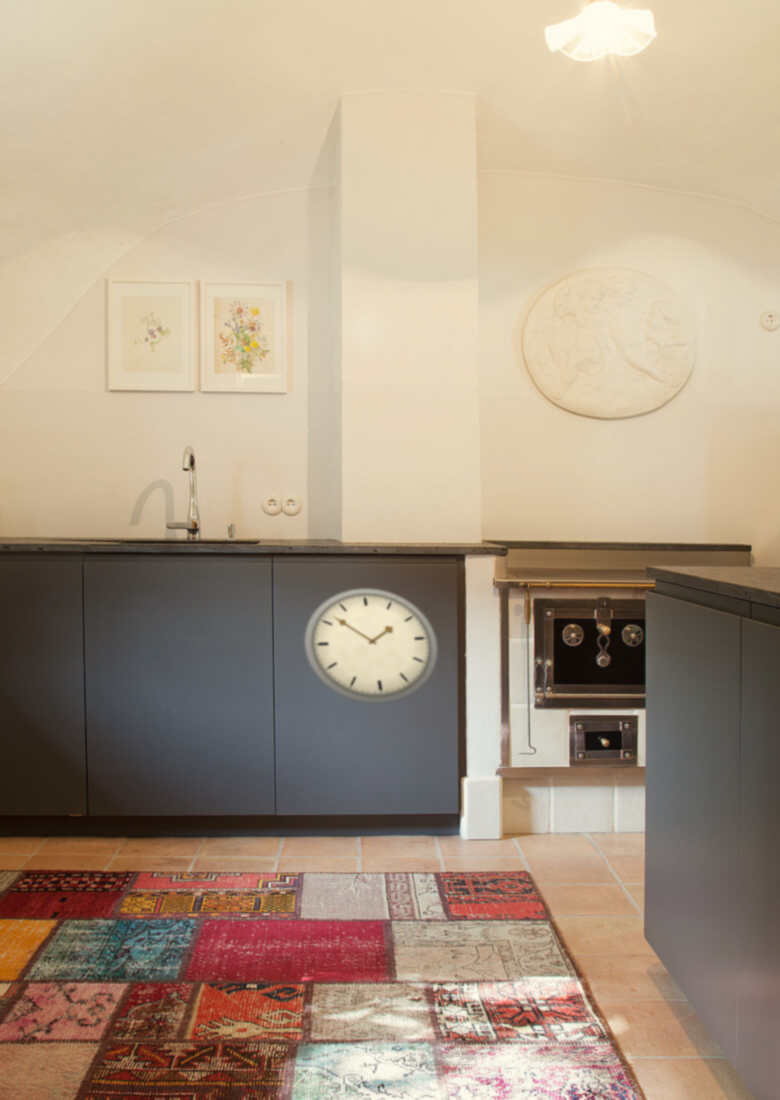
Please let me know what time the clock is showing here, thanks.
1:52
